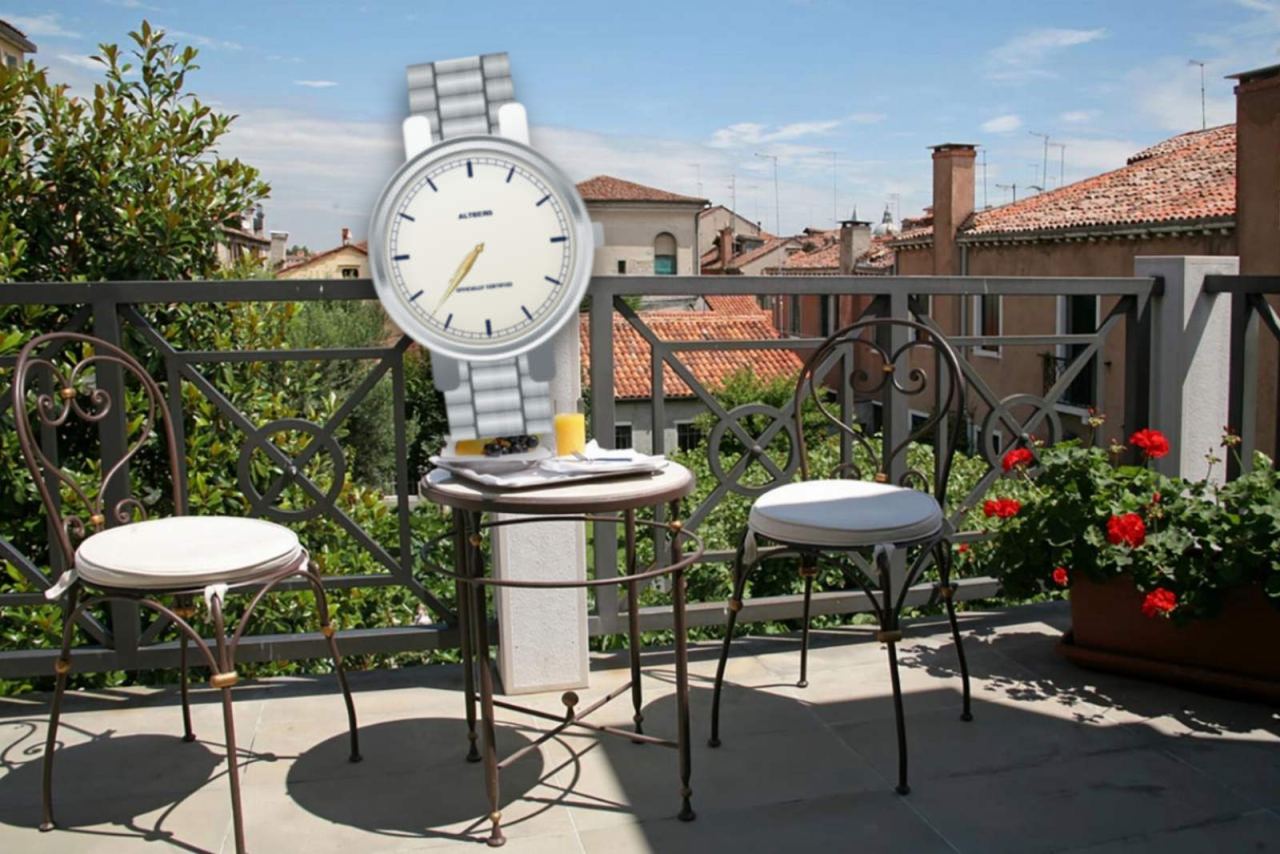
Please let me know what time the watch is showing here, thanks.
7:37
